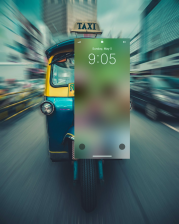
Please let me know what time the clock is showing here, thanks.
9:05
